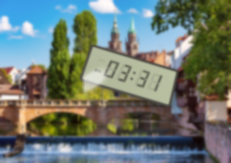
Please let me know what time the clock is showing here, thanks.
3:31
